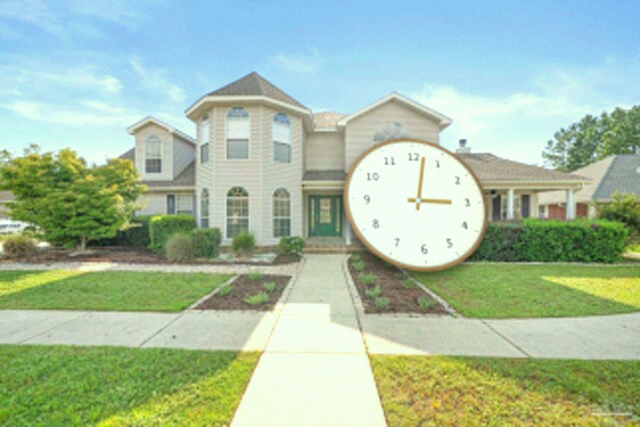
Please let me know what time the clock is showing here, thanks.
3:02
